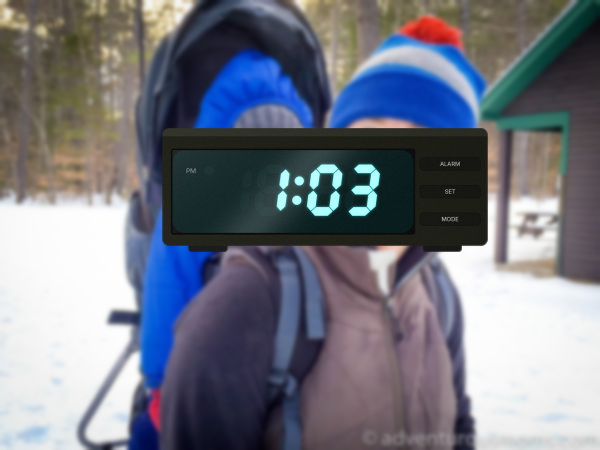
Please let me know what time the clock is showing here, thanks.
1:03
